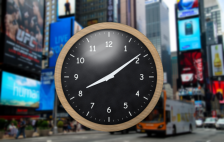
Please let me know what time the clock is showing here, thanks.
8:09
